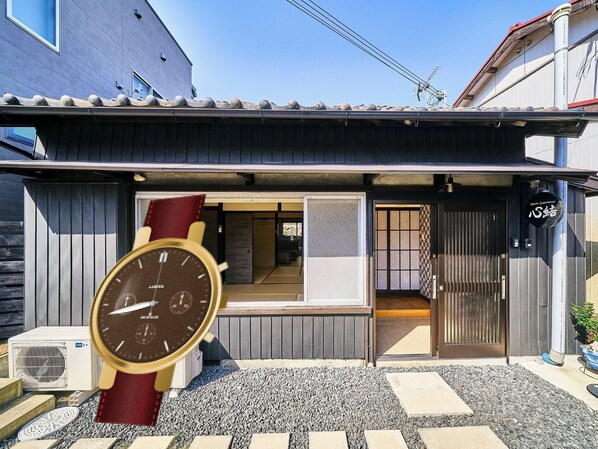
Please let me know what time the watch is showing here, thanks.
8:43
